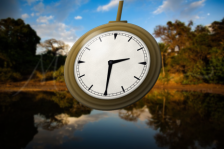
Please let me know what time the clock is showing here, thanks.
2:30
